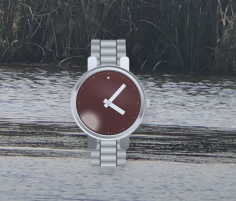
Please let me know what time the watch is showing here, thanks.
4:07
